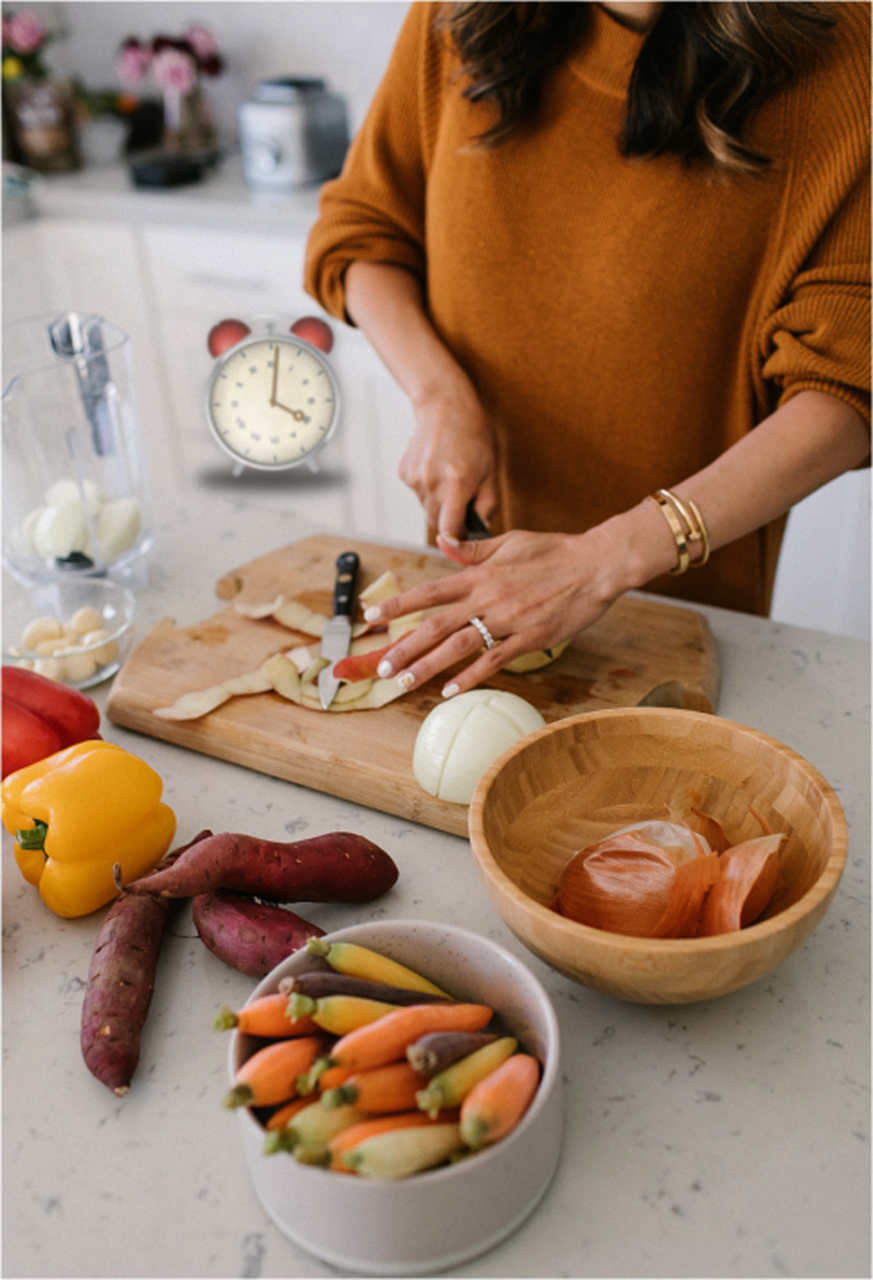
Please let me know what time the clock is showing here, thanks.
4:01
